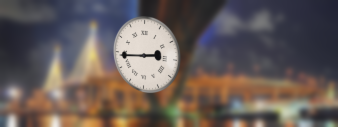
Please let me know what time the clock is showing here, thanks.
2:44
